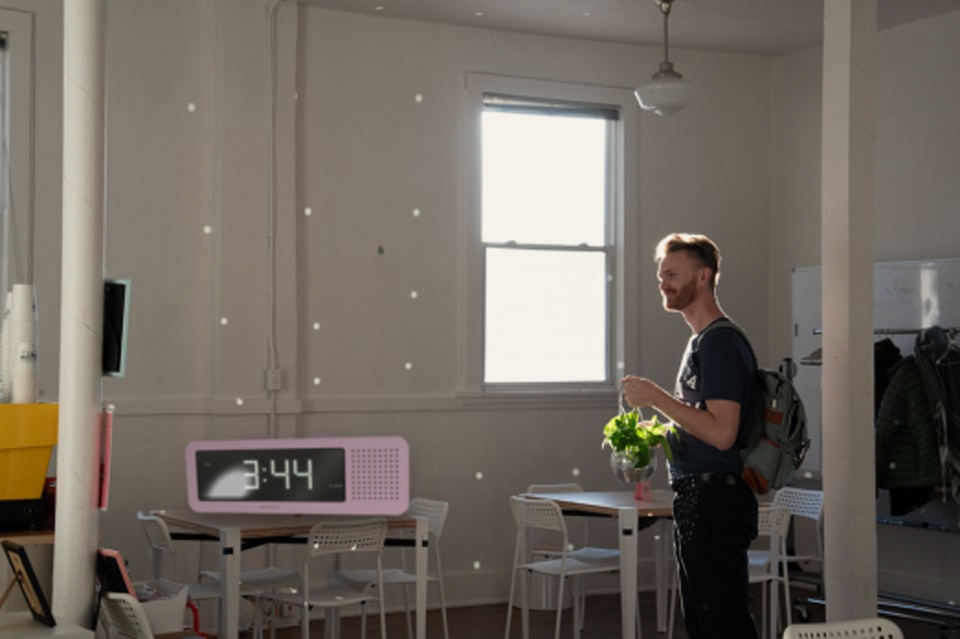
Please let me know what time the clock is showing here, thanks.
3:44
